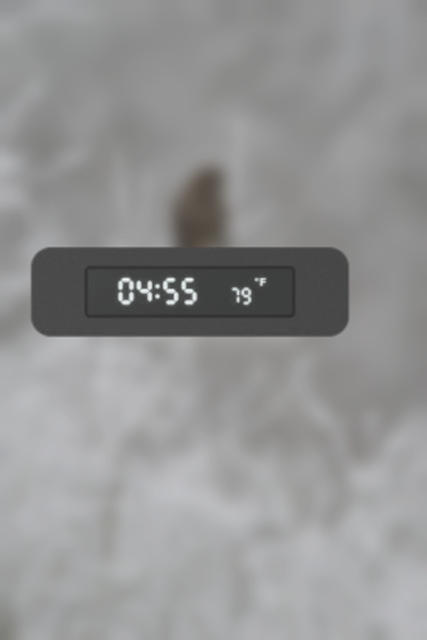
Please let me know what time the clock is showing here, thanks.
4:55
